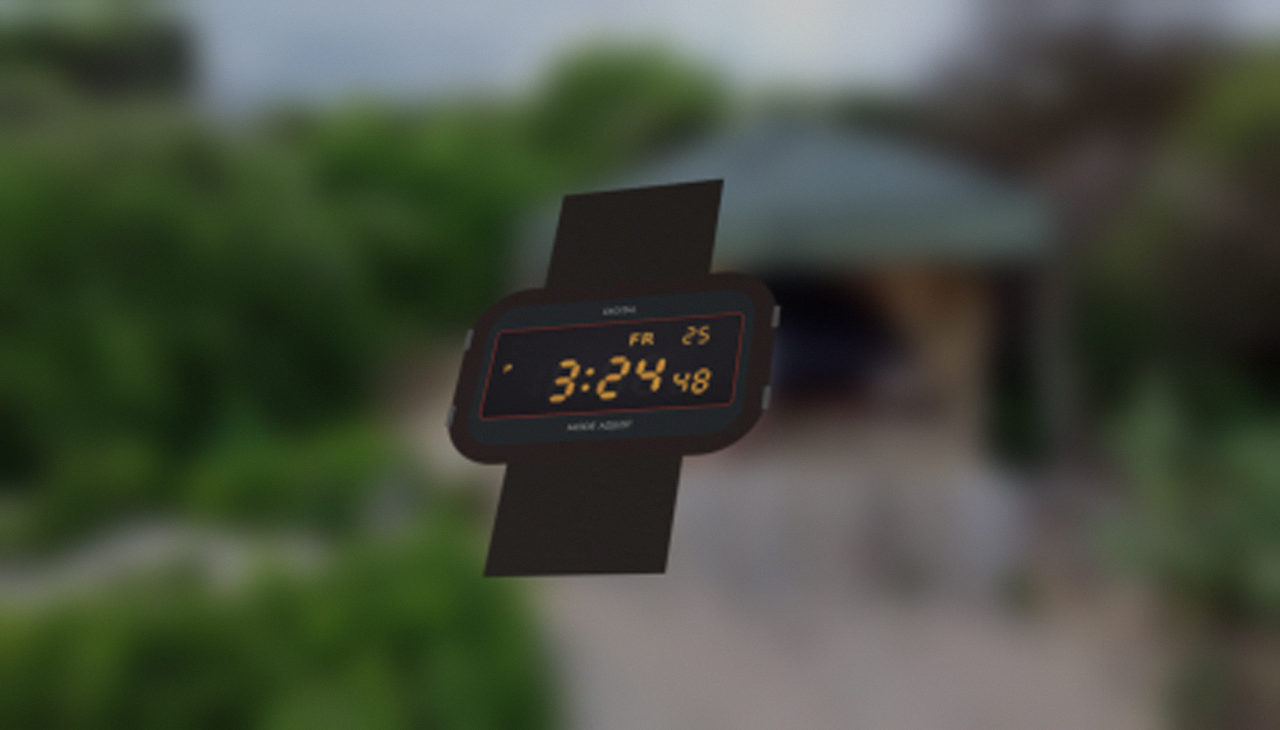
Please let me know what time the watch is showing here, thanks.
3:24:48
